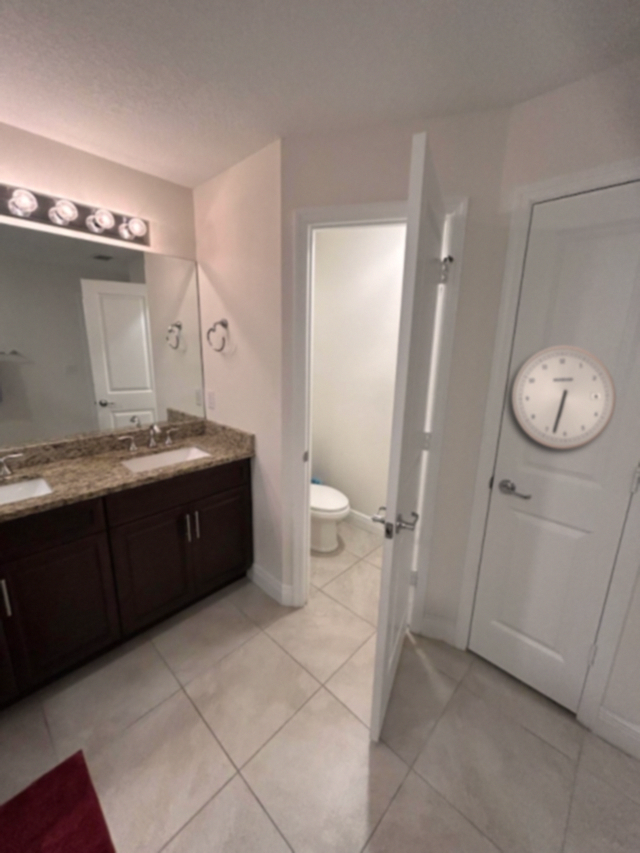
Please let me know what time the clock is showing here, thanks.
6:33
